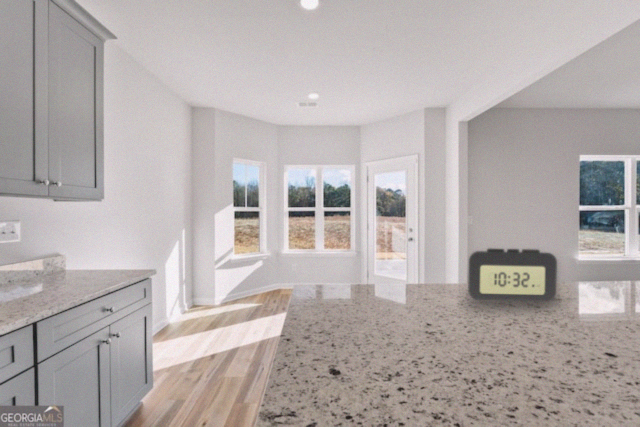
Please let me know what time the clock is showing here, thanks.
10:32
